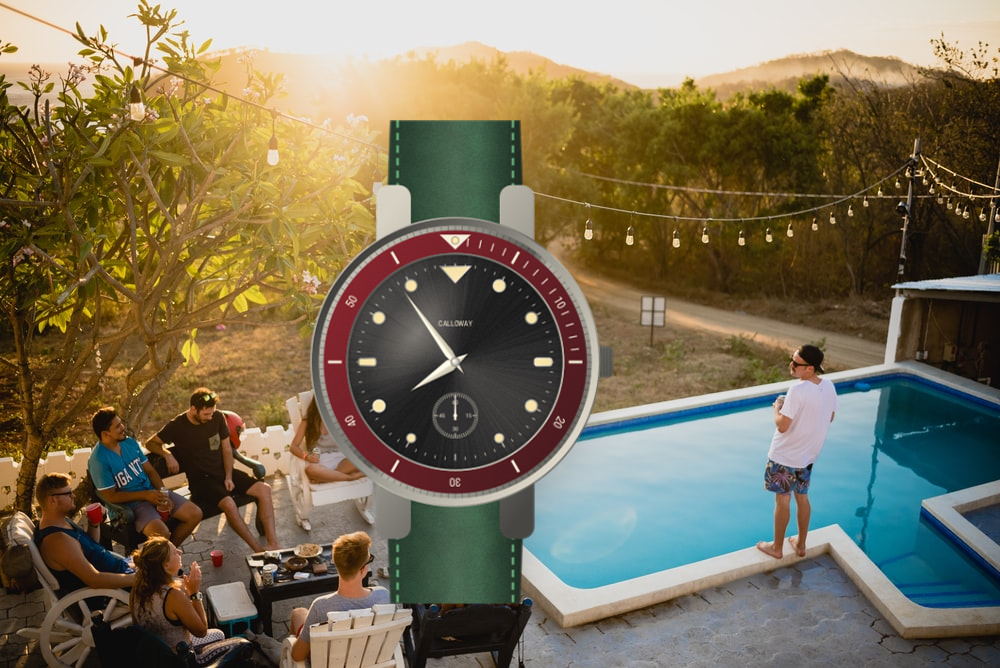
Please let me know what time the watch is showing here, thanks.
7:54
